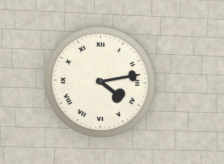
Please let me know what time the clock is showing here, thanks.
4:13
